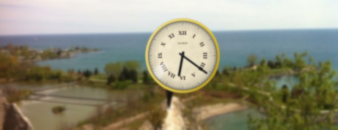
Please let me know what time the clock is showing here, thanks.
6:21
